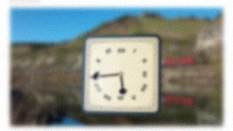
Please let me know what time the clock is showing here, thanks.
5:44
